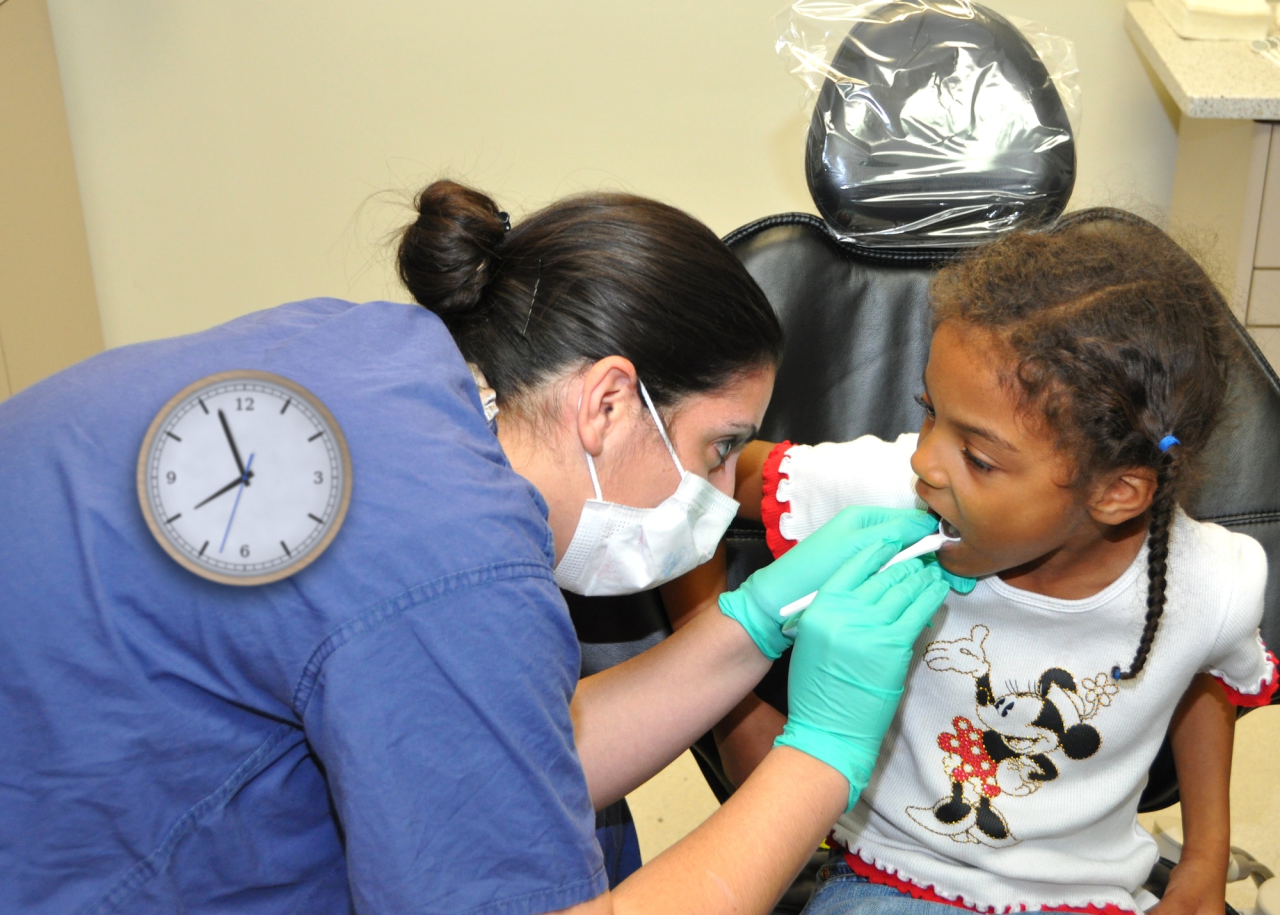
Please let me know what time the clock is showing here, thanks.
7:56:33
